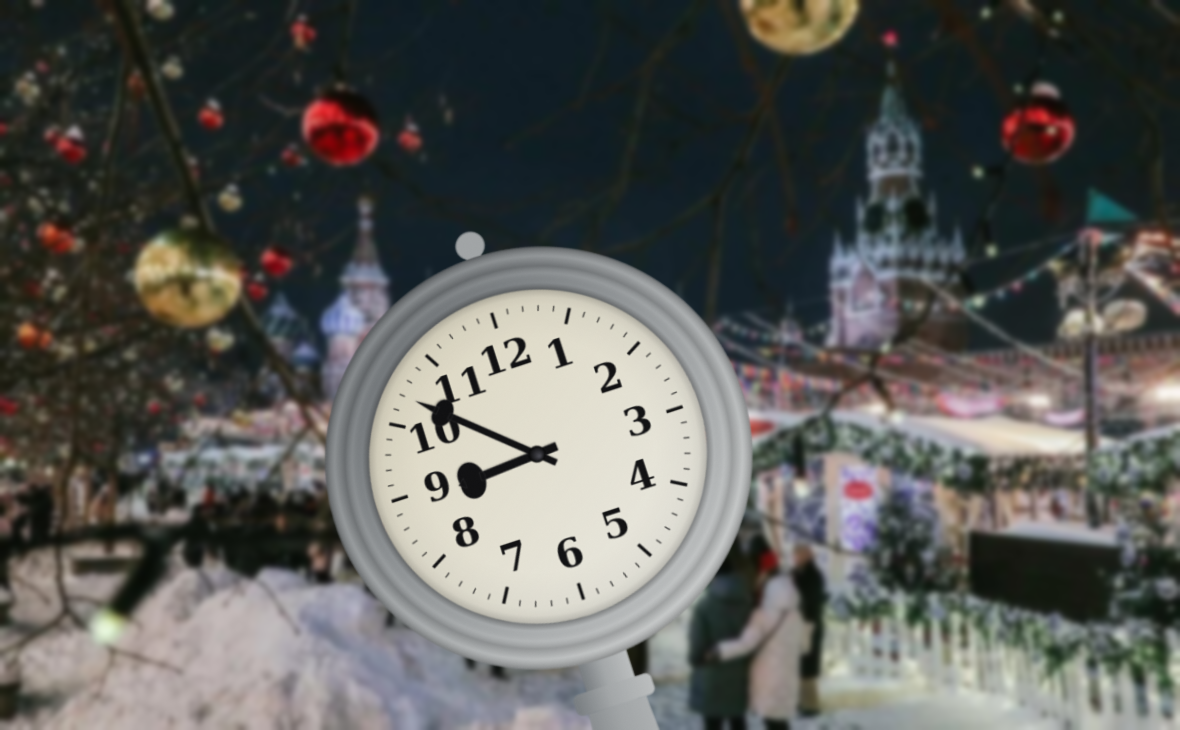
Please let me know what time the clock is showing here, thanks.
8:52
